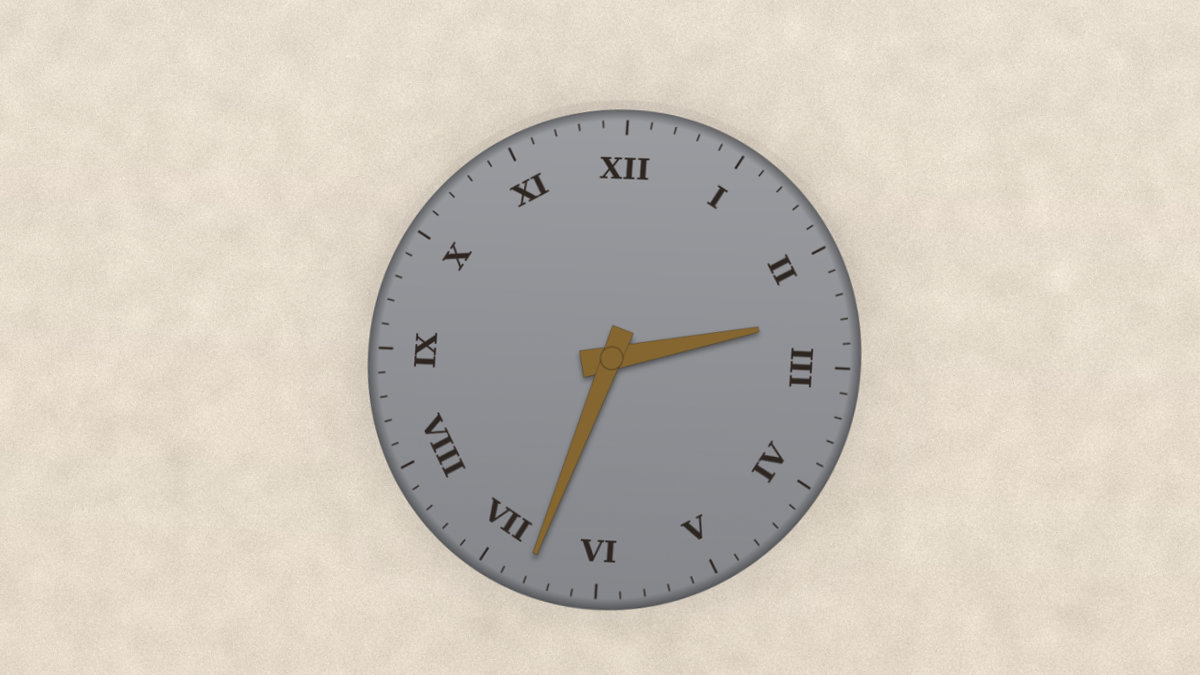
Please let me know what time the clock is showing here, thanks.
2:33
